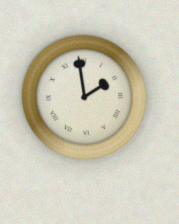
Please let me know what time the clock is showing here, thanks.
1:59
